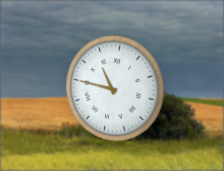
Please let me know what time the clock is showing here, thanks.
10:45
